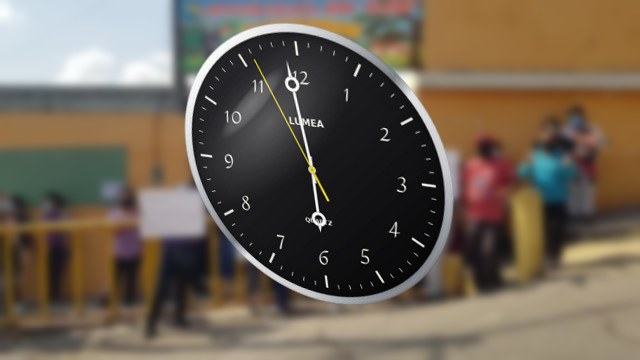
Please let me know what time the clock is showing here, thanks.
5:58:56
